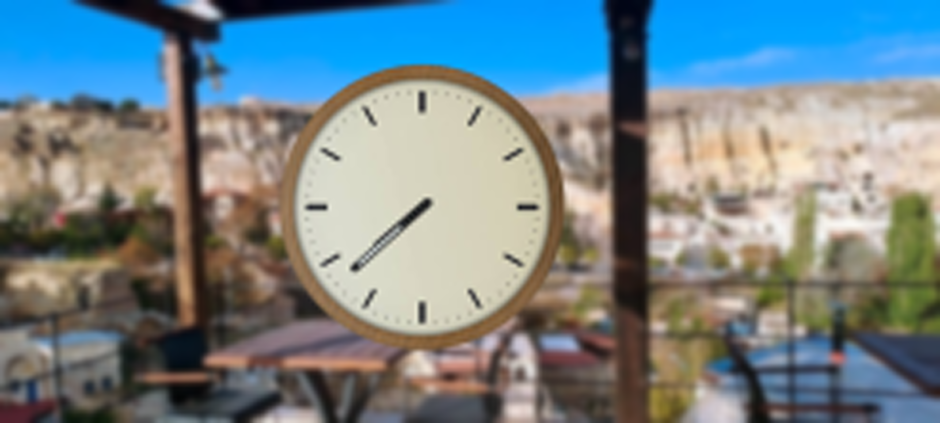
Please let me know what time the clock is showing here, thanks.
7:38
